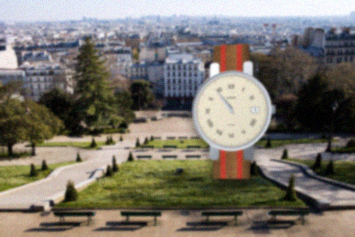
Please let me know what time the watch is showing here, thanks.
10:54
